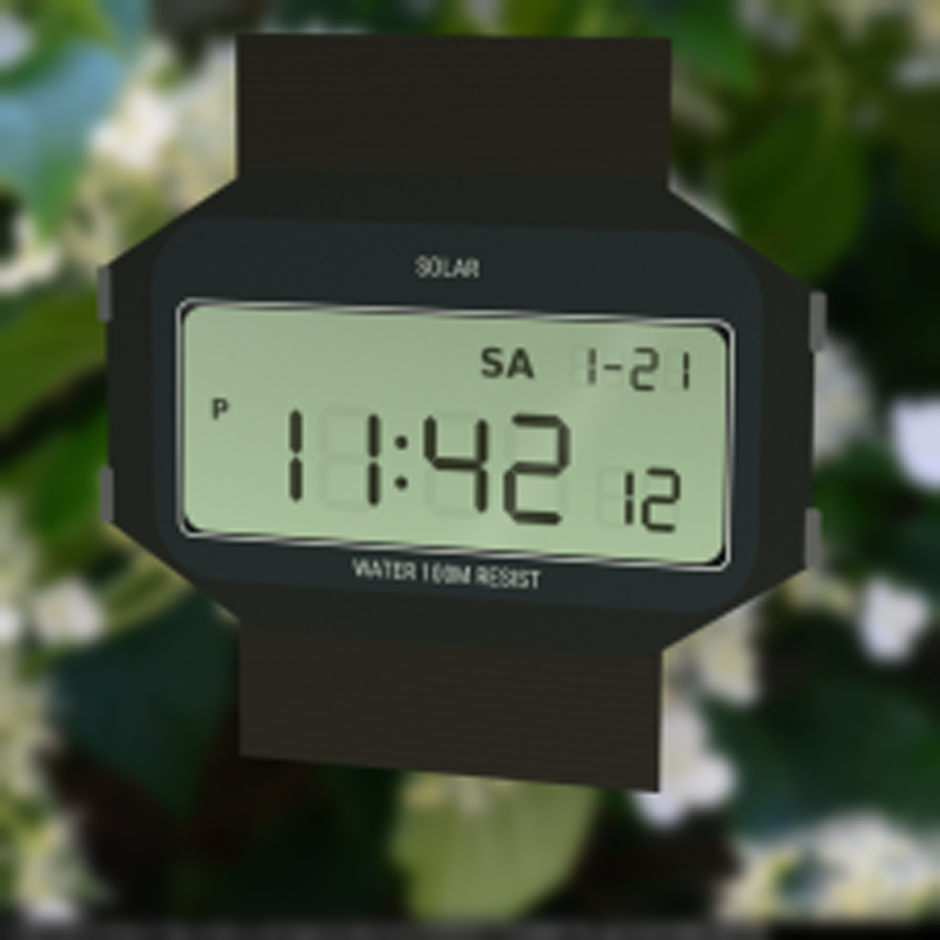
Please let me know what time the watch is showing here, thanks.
11:42:12
